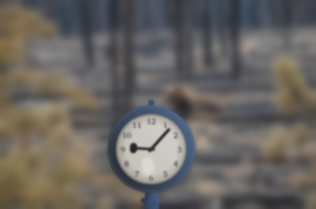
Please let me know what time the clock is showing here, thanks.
9:07
